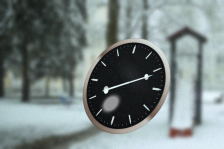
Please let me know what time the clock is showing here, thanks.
8:11
